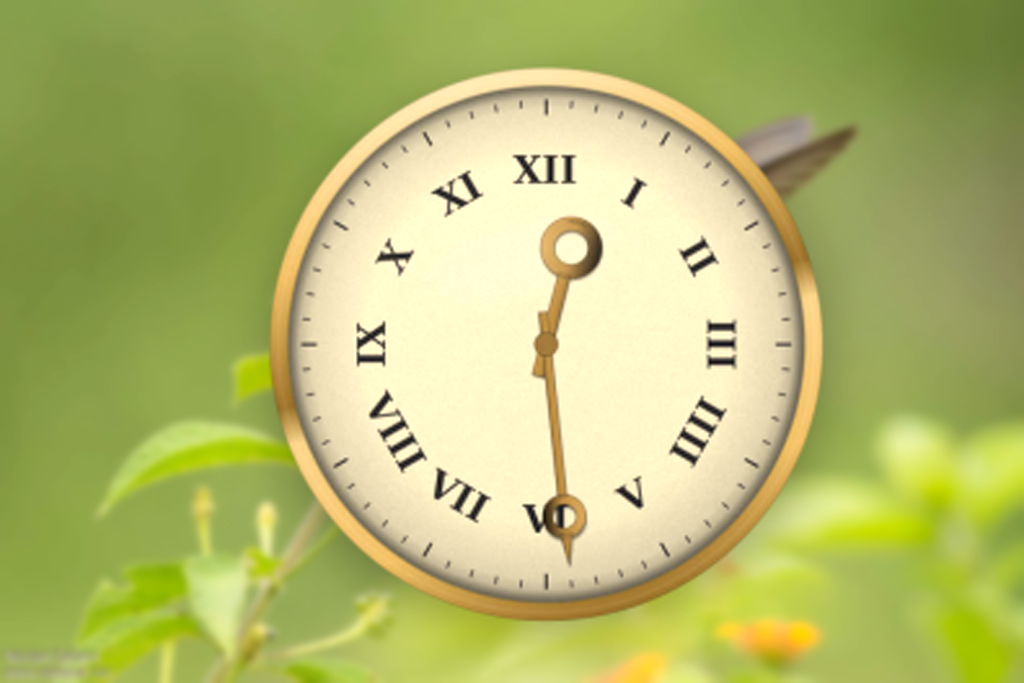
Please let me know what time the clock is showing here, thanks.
12:29
